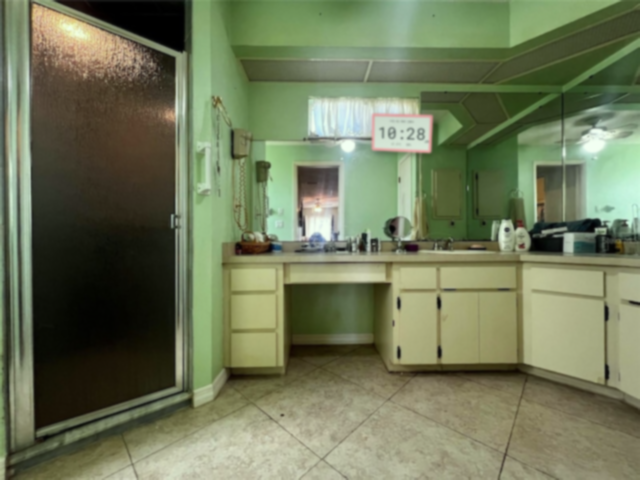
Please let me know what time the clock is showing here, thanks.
10:28
